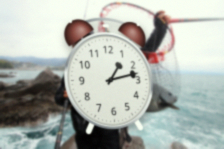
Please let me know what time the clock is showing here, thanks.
1:13
